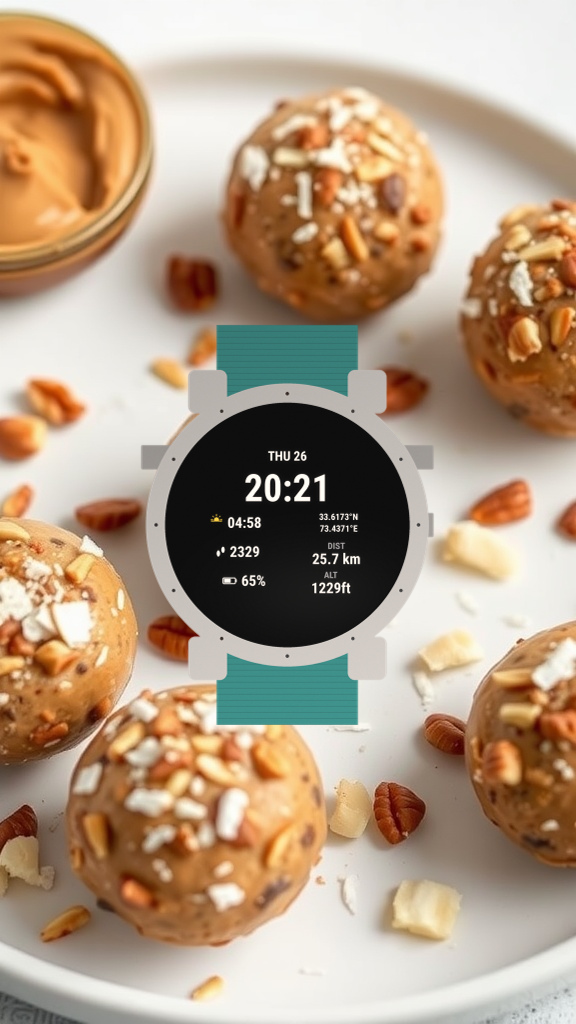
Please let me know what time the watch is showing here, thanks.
20:21
